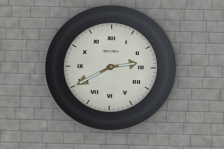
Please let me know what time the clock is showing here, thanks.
2:40
